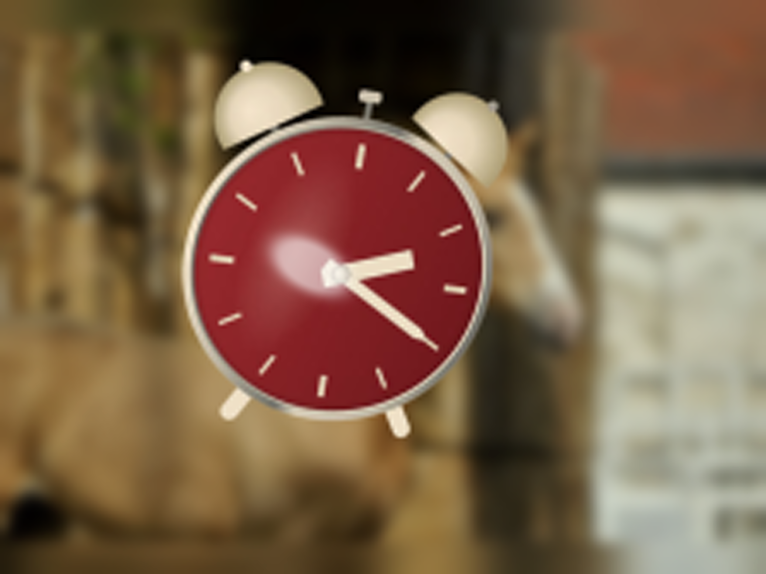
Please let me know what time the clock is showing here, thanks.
2:20
